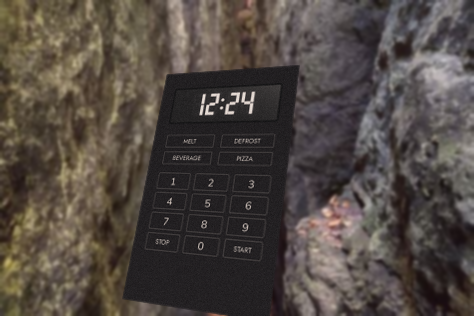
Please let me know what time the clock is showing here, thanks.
12:24
